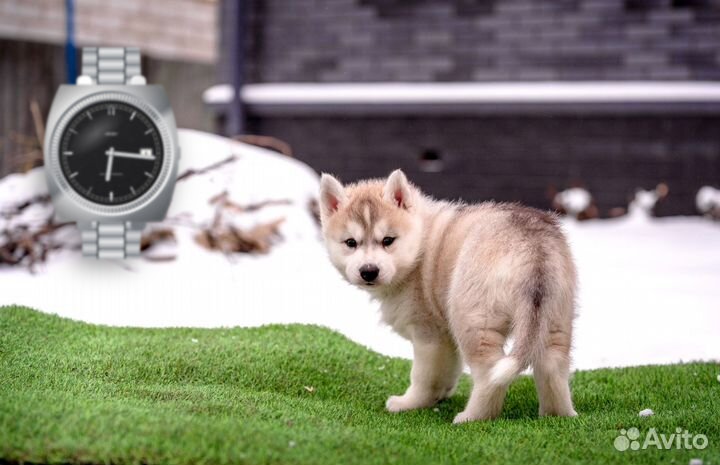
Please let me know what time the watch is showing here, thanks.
6:16
